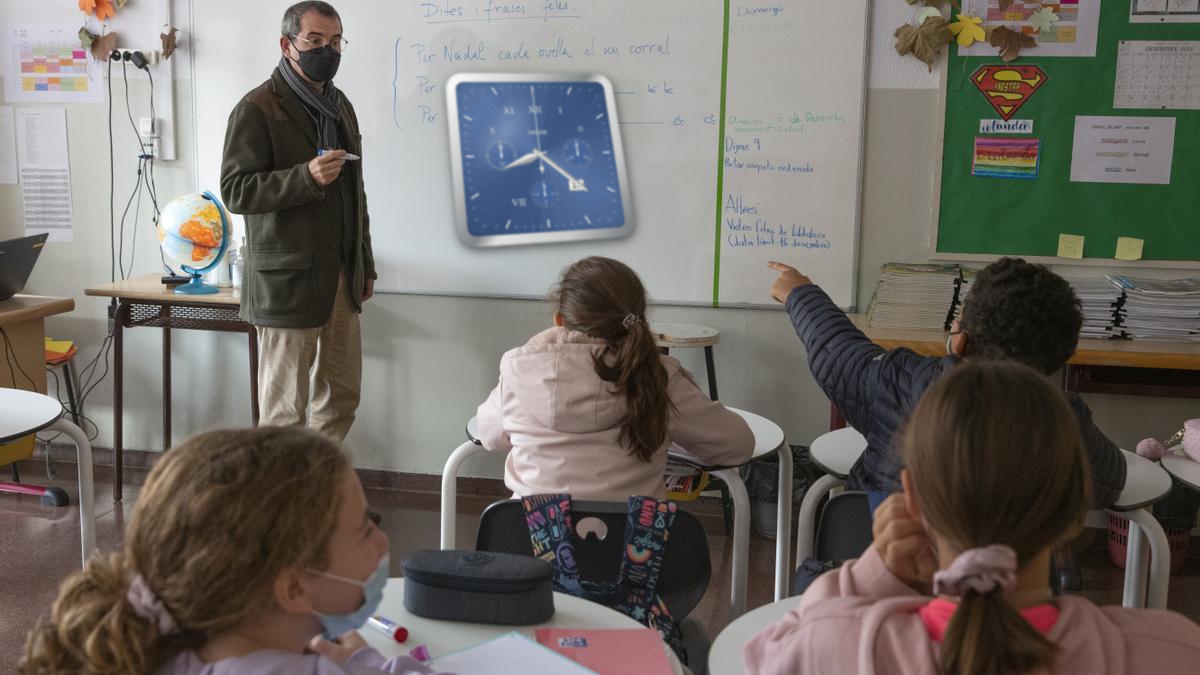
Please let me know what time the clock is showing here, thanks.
8:22
